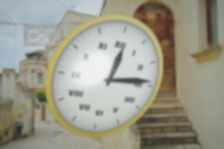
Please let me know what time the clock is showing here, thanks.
12:14
